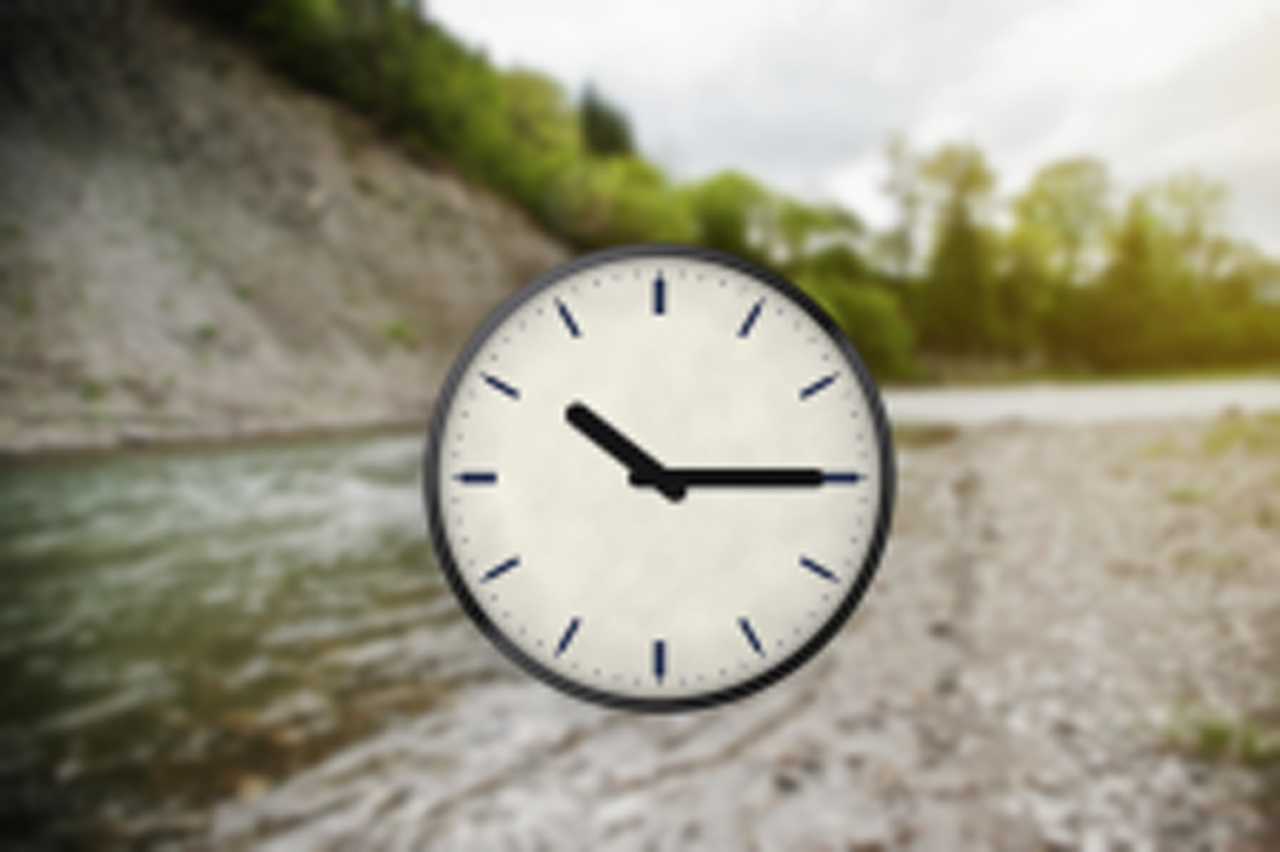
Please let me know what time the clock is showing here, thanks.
10:15
